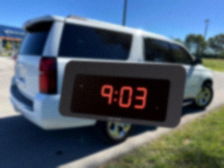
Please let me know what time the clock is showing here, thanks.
9:03
